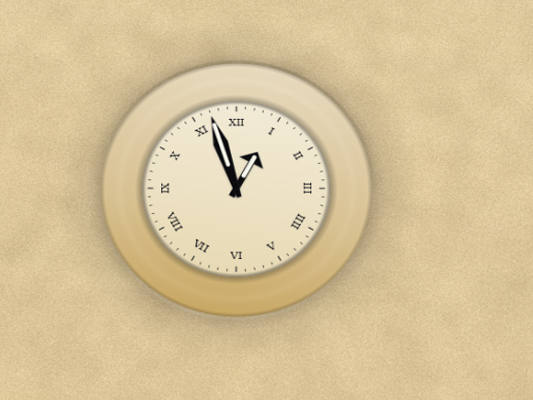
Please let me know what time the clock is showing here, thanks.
12:57
